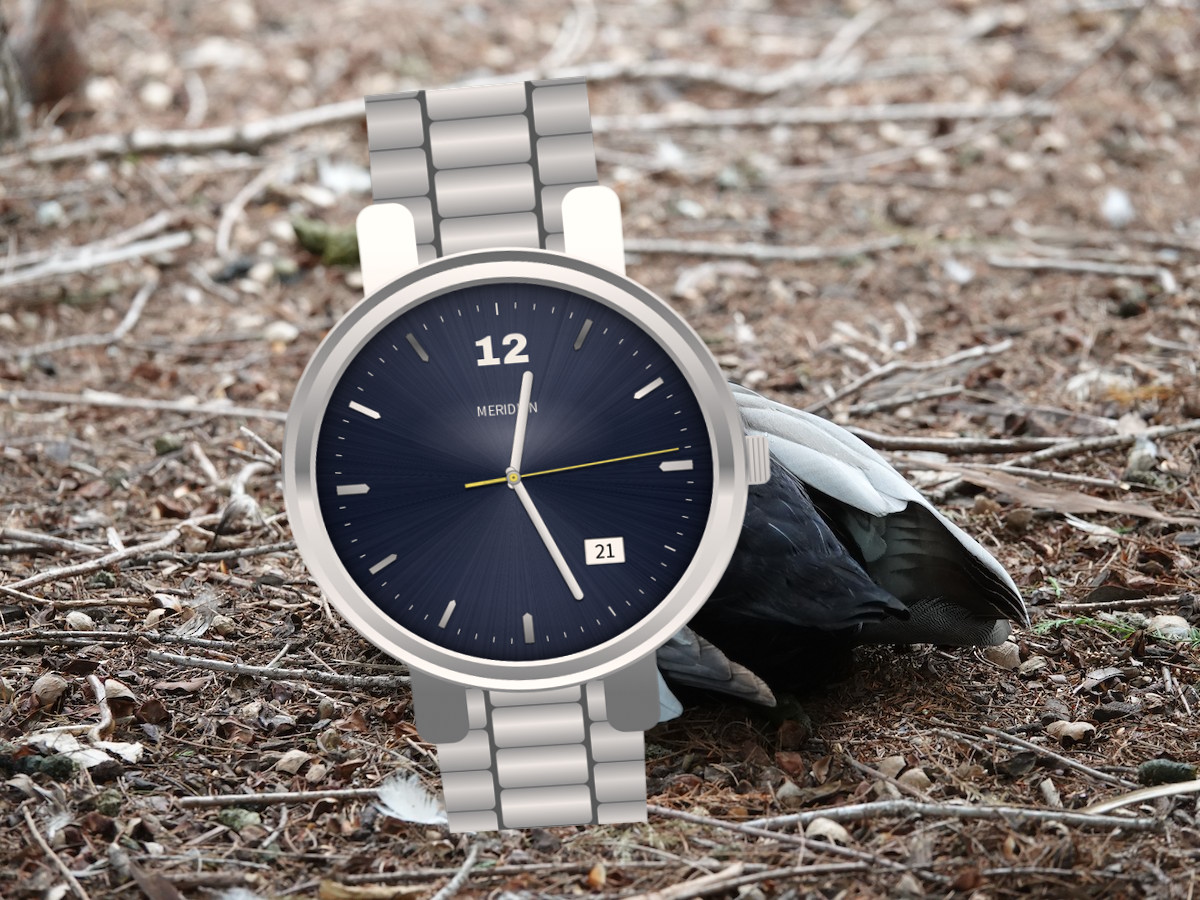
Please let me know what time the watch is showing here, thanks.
12:26:14
